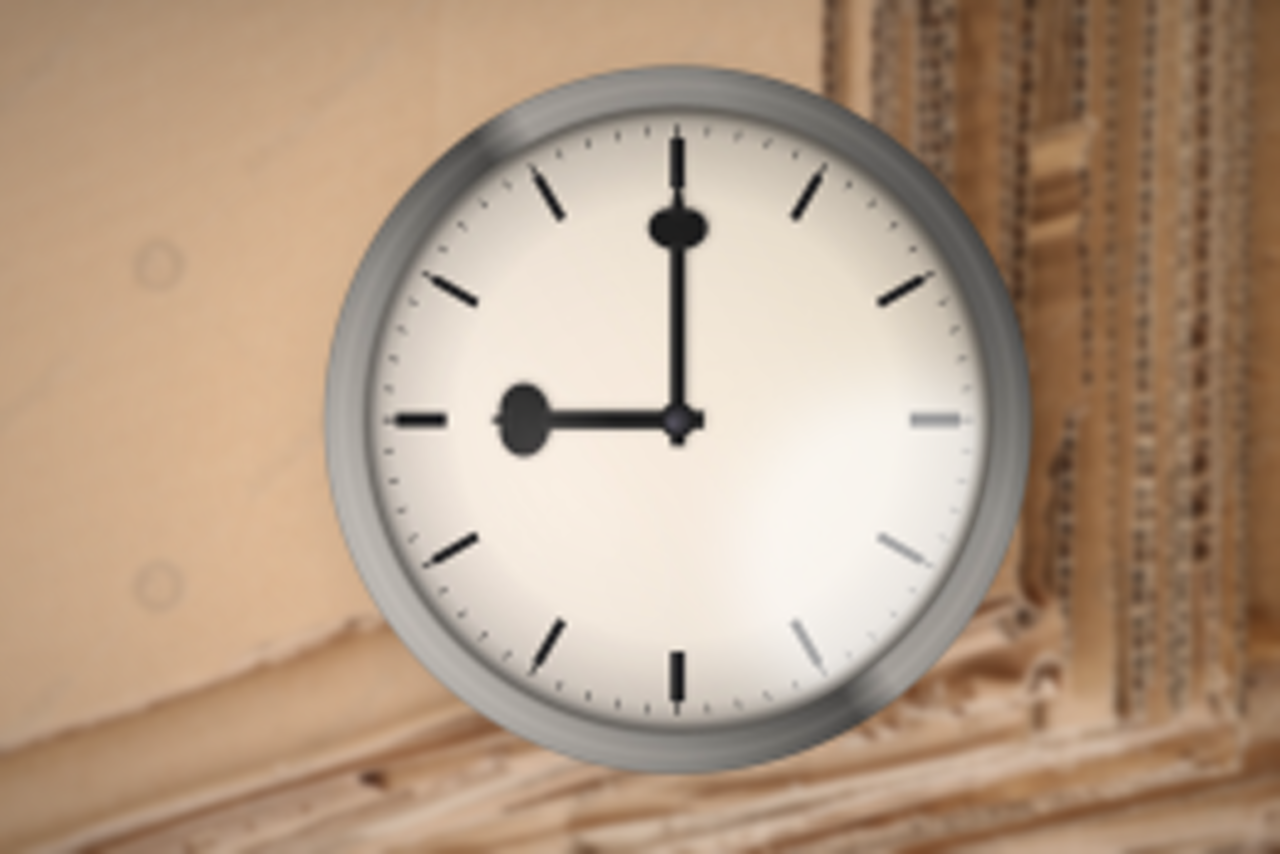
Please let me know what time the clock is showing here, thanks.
9:00
